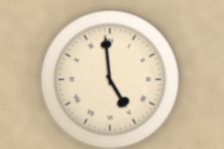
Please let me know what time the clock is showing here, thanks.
4:59
